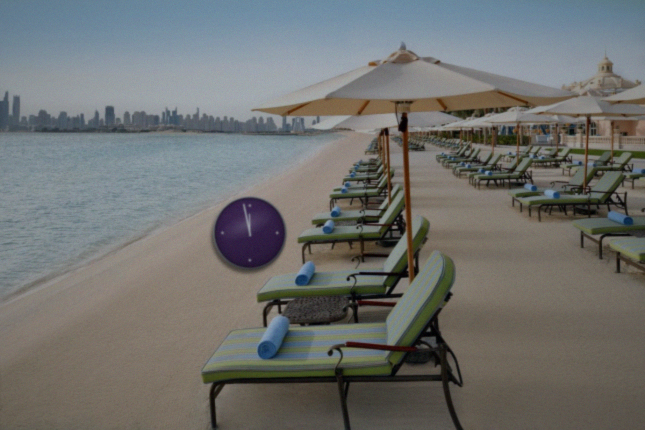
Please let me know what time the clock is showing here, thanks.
11:58
